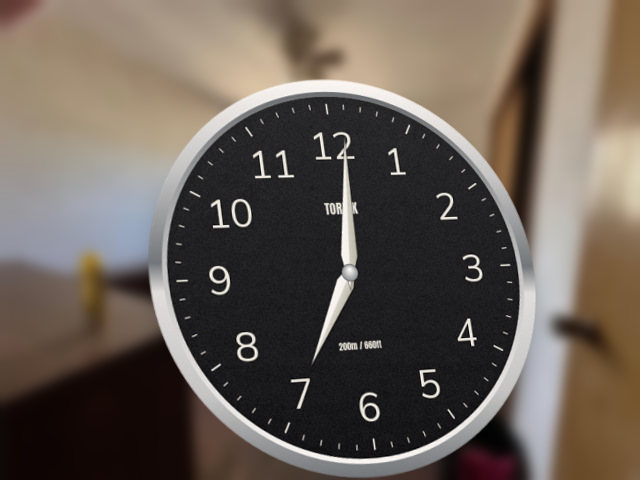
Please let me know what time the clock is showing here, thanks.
7:01
